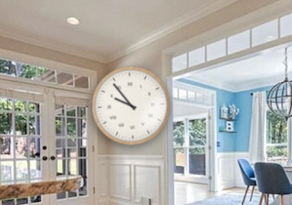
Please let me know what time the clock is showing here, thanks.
9:54
